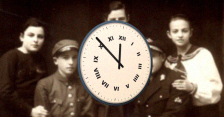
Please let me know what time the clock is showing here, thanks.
11:51
